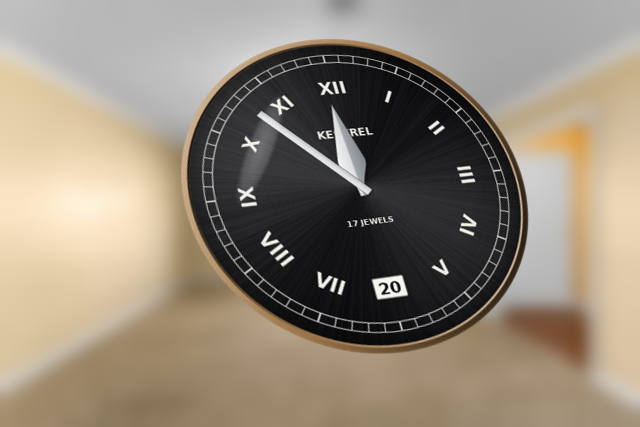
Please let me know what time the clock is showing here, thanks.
11:53
